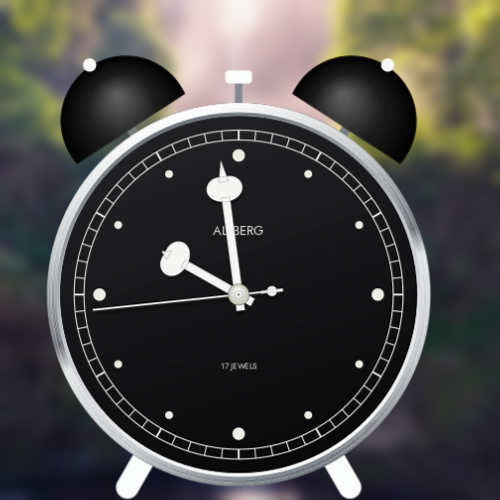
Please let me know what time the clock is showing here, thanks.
9:58:44
